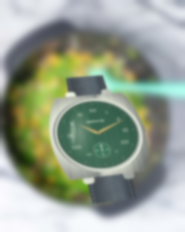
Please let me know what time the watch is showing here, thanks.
10:11
